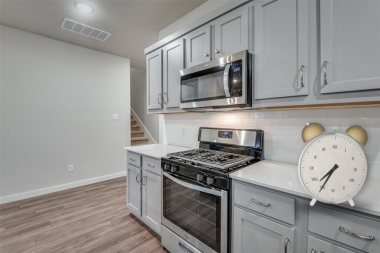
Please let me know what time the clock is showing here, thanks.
7:35
